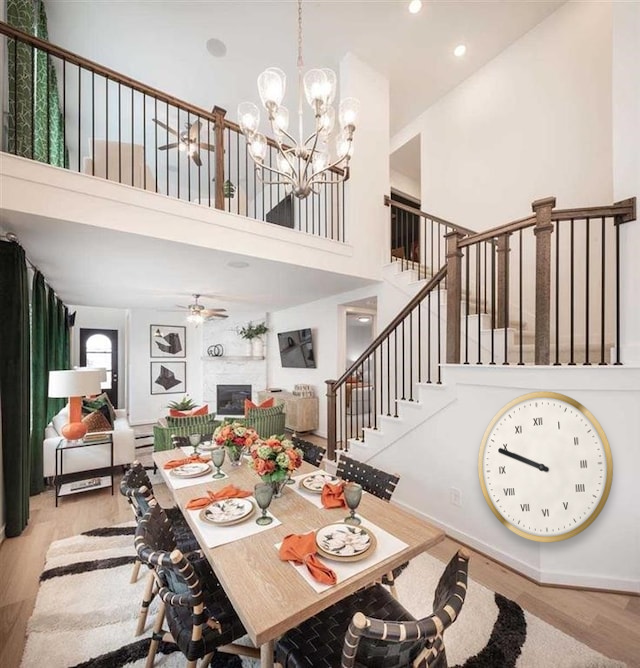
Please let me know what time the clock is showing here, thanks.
9:49
